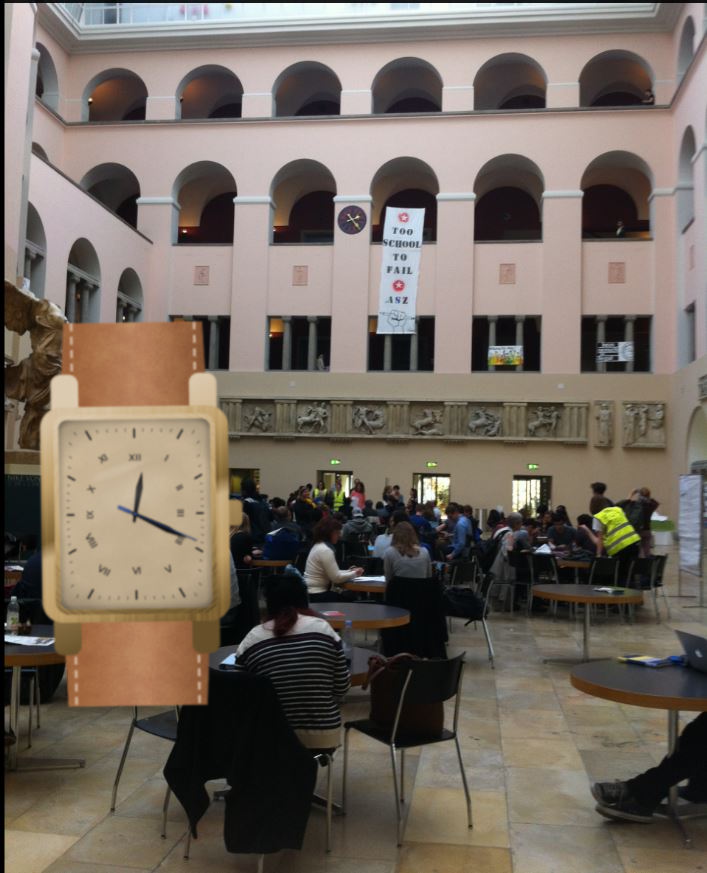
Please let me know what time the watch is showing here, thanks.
12:19:19
